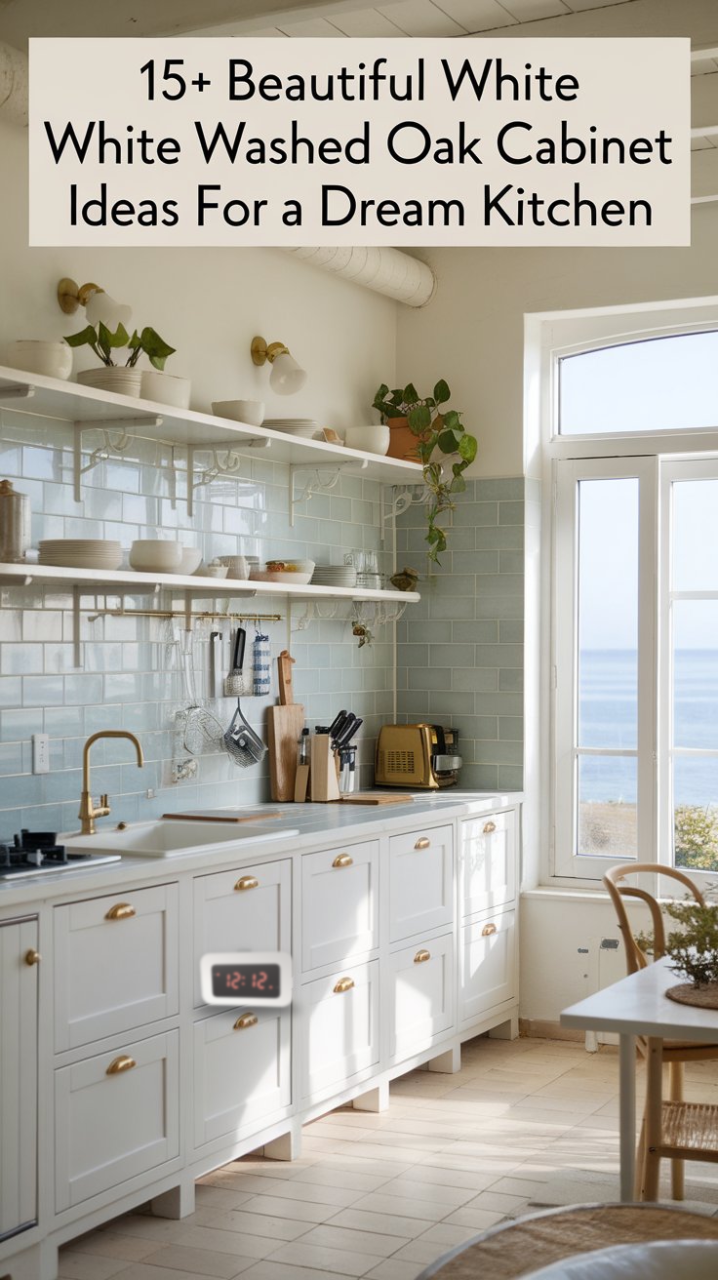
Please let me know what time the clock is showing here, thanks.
12:12
